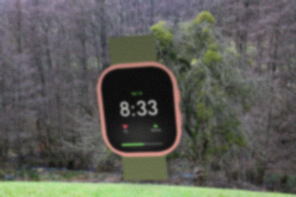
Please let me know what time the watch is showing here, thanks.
8:33
